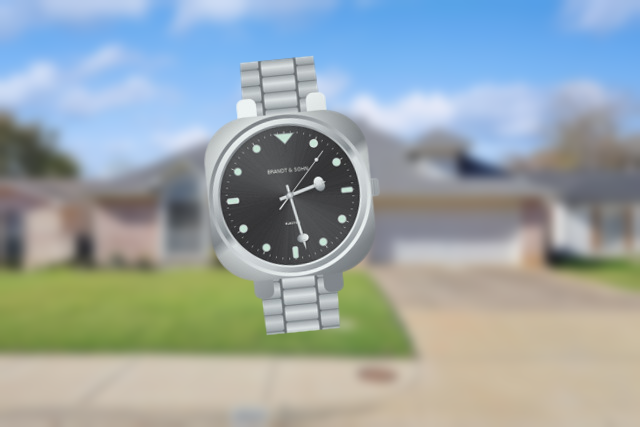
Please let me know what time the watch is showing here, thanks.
2:28:07
